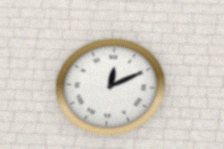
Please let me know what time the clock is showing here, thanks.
12:10
